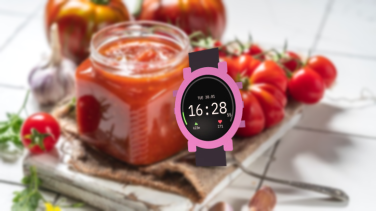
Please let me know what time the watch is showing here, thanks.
16:28
